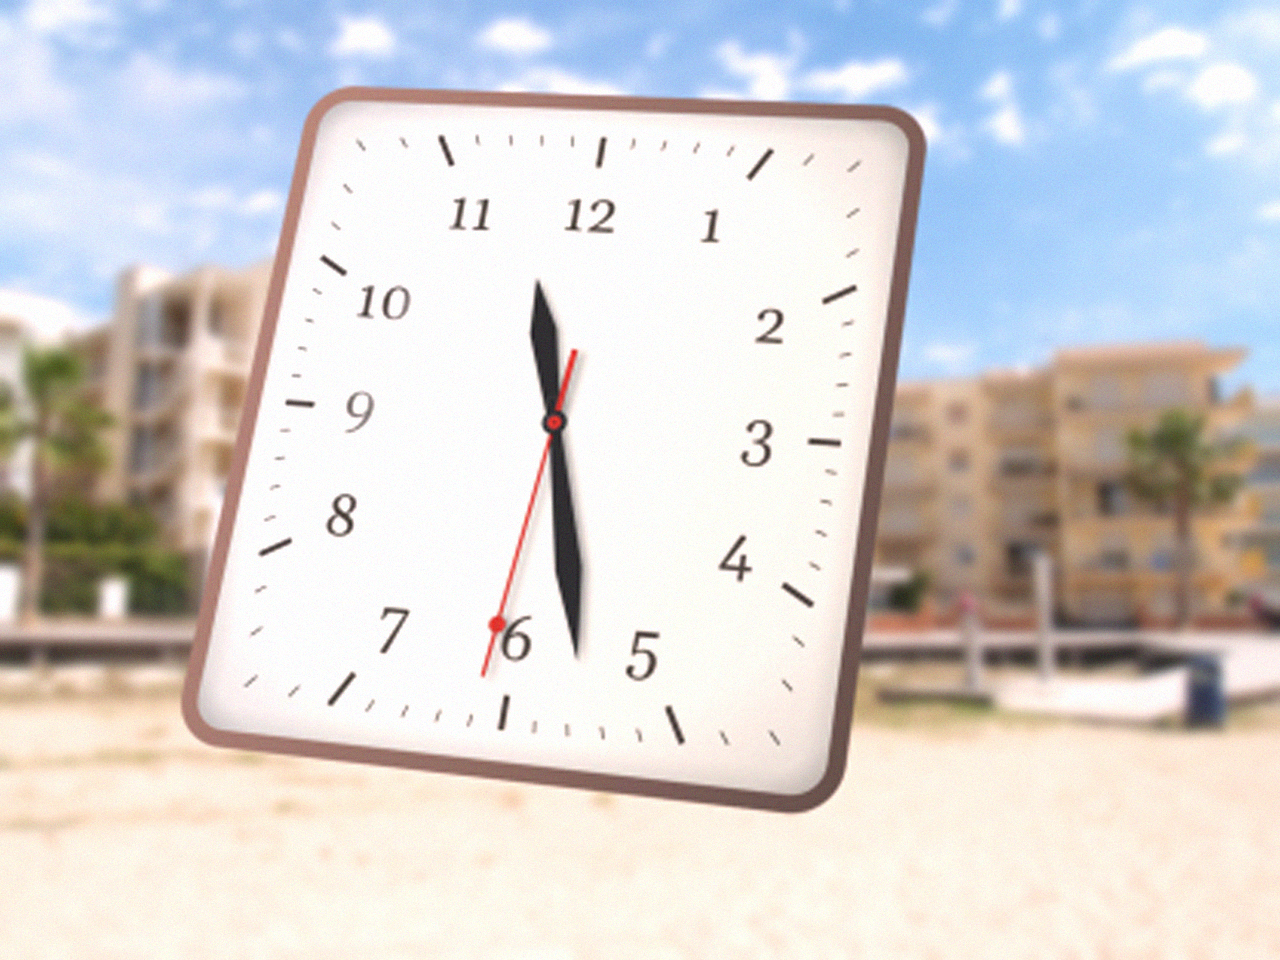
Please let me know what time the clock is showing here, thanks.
11:27:31
